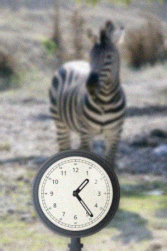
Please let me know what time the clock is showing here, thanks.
1:24
